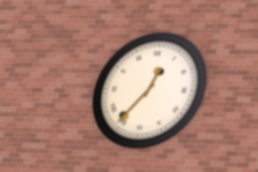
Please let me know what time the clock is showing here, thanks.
12:36
